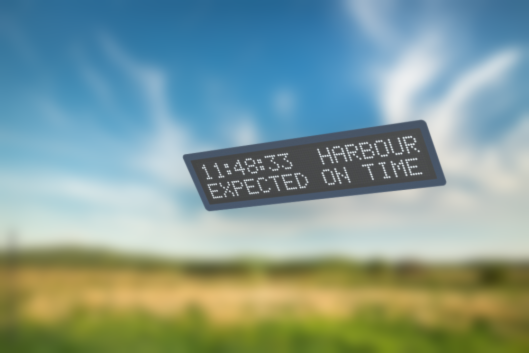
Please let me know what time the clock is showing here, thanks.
11:48:33
